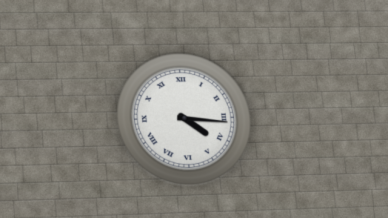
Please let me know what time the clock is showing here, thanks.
4:16
